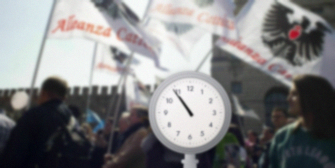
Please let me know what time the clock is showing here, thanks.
10:54
